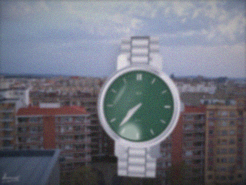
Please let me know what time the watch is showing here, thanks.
7:37
